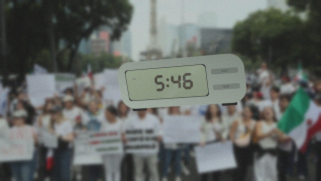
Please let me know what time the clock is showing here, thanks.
5:46
